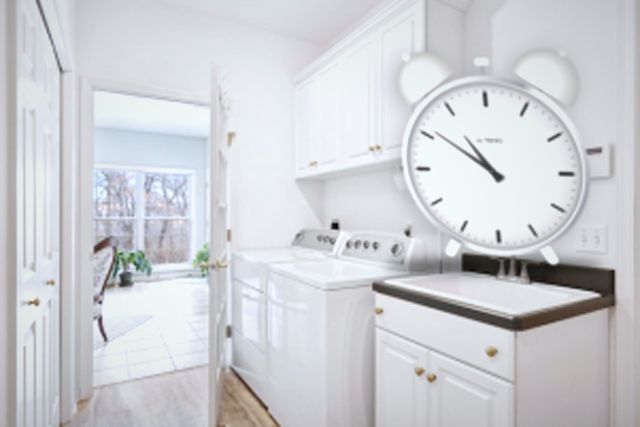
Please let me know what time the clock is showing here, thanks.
10:51
